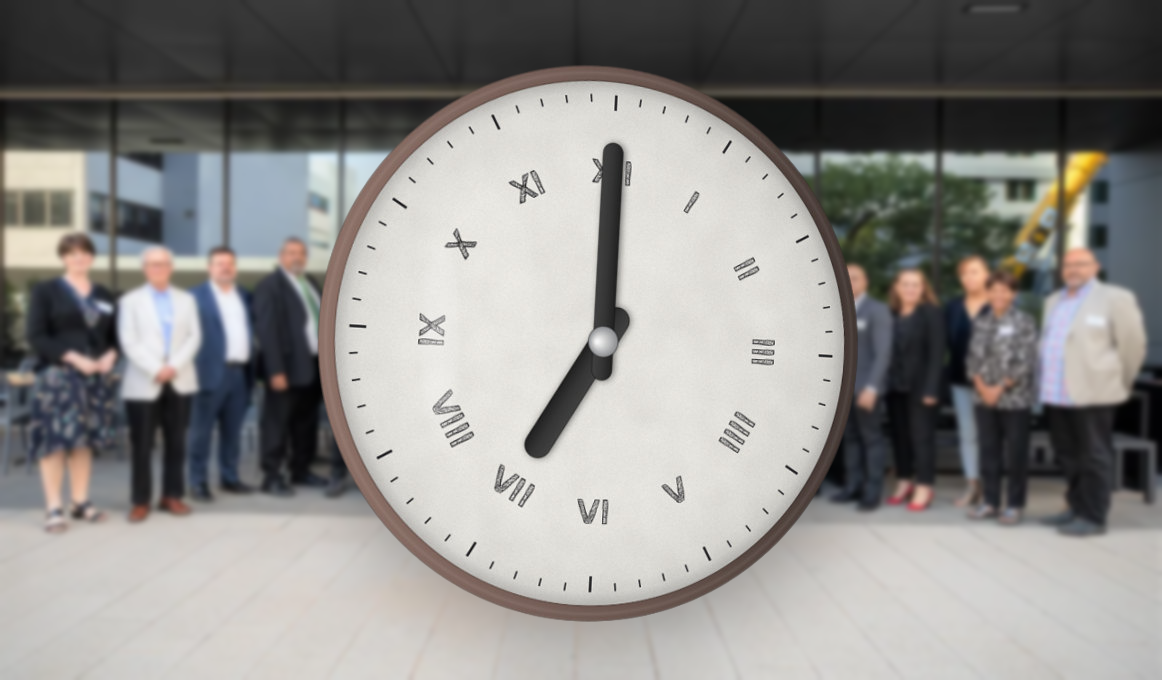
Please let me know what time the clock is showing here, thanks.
7:00
